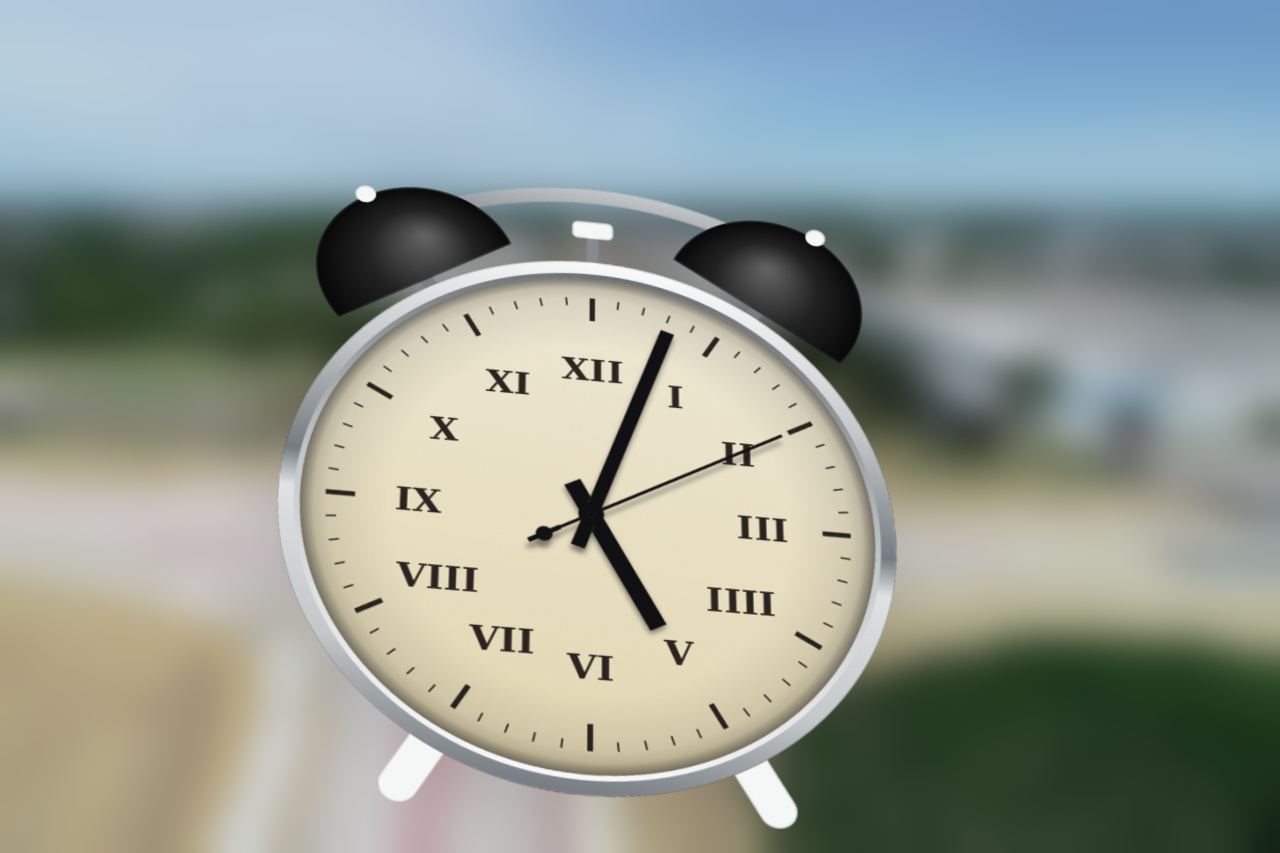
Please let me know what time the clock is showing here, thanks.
5:03:10
